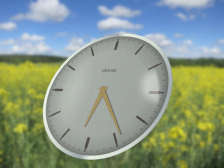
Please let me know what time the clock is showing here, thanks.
6:24
